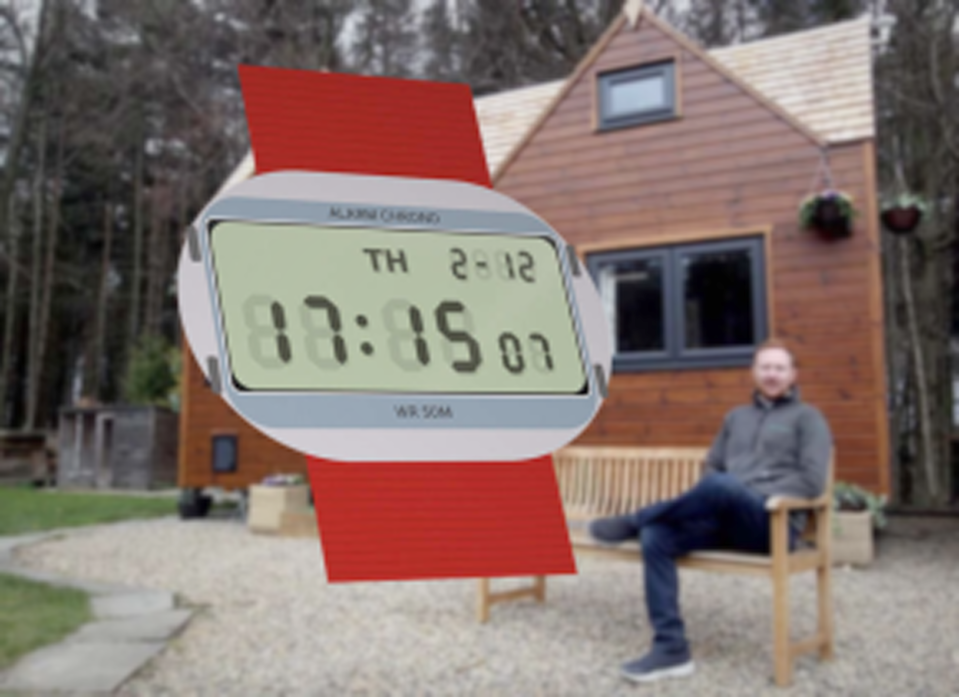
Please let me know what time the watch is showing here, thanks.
17:15:07
